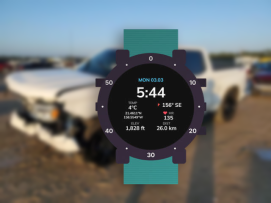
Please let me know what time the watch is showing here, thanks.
5:44
